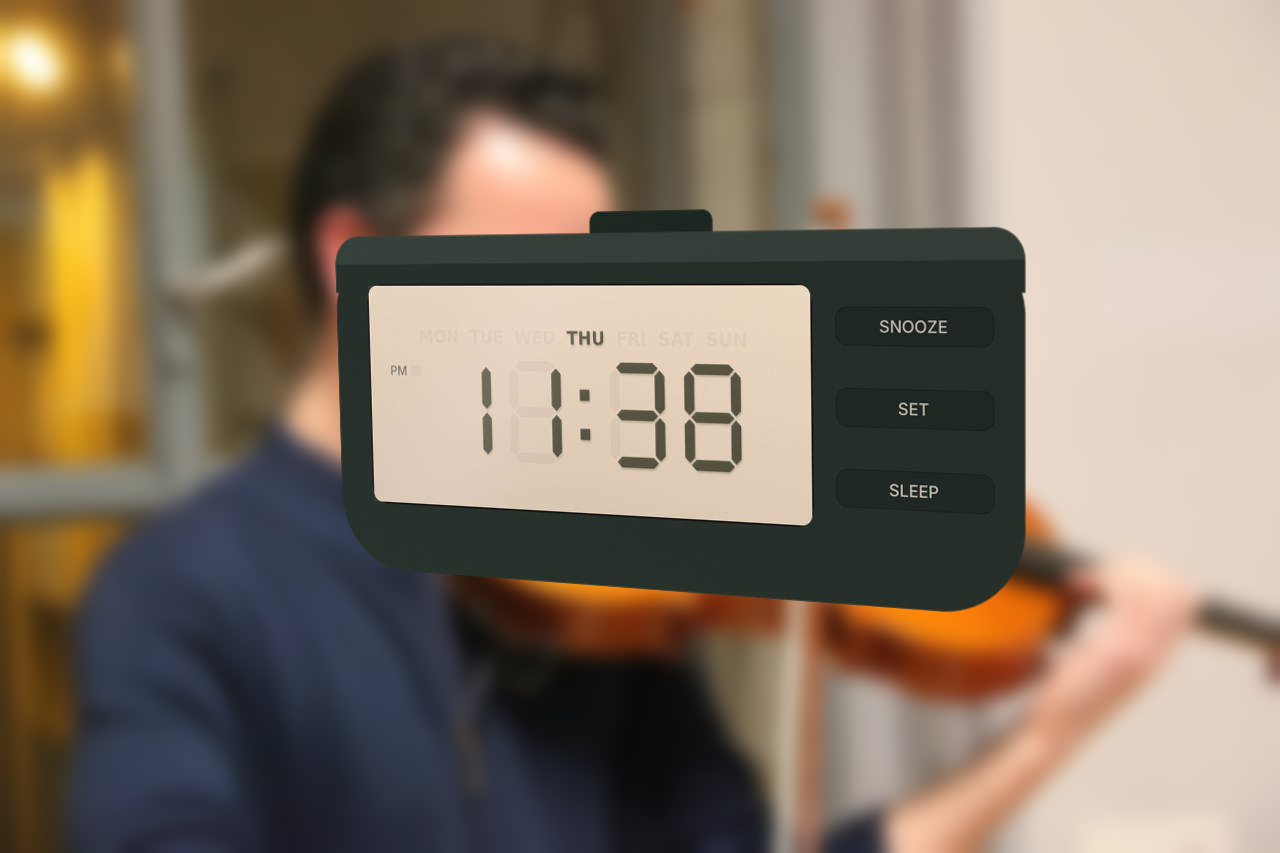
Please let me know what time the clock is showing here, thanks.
11:38
